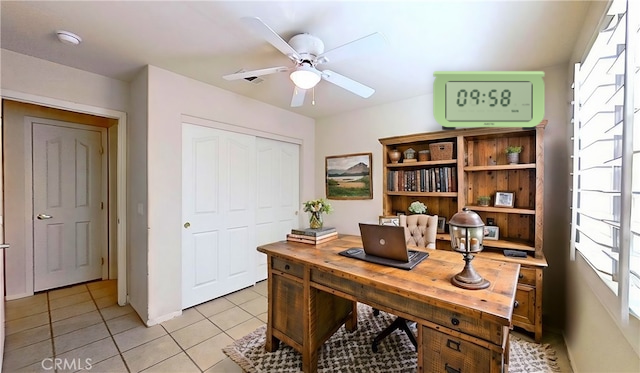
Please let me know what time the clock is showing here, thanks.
9:58
